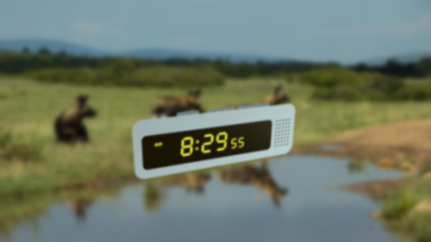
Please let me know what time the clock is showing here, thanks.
8:29
